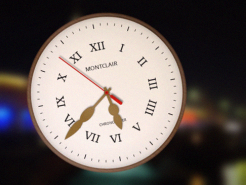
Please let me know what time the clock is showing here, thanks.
5:38:53
